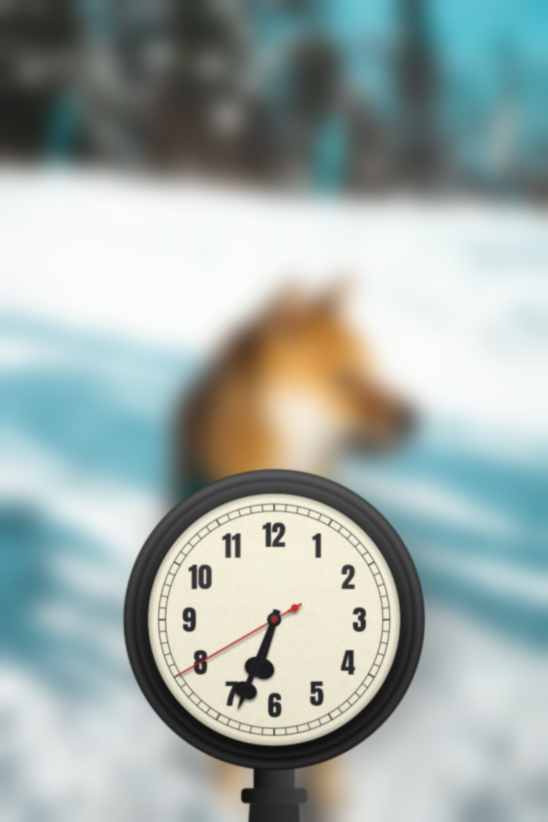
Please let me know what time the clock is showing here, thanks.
6:33:40
